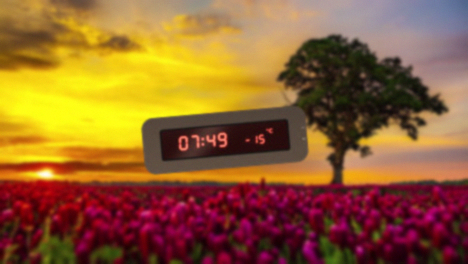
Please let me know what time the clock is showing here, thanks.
7:49
